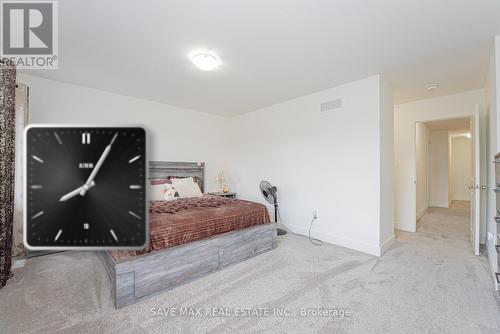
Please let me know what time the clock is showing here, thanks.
8:05
